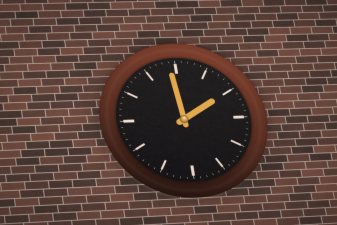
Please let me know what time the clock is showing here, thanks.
1:59
